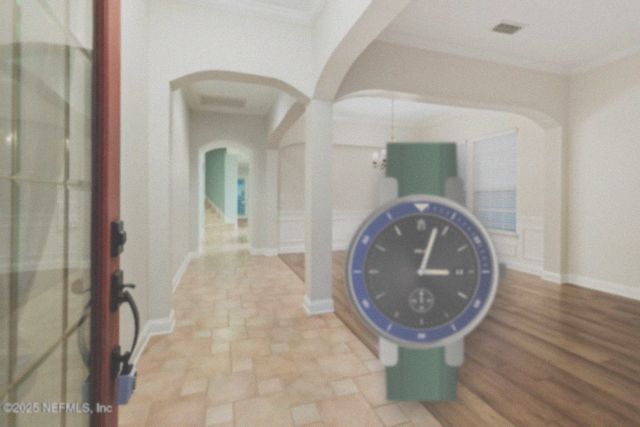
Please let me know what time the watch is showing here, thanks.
3:03
